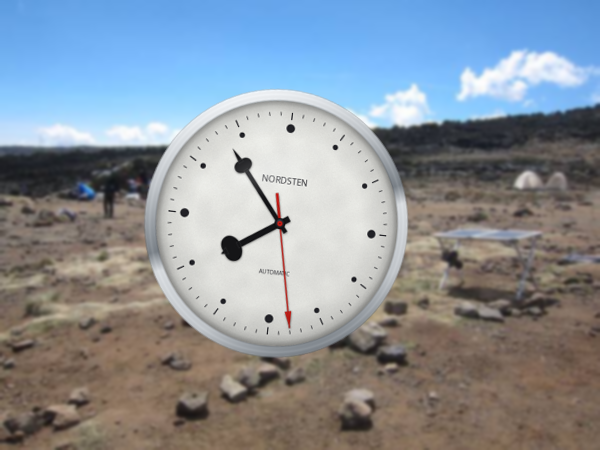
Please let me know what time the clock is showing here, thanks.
7:53:28
